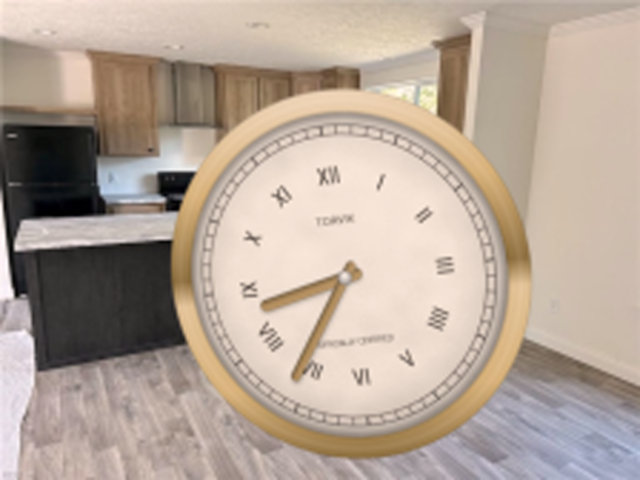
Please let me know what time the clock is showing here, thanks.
8:36
